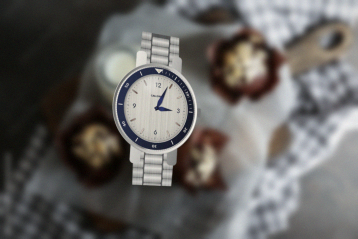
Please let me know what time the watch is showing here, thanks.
3:04
